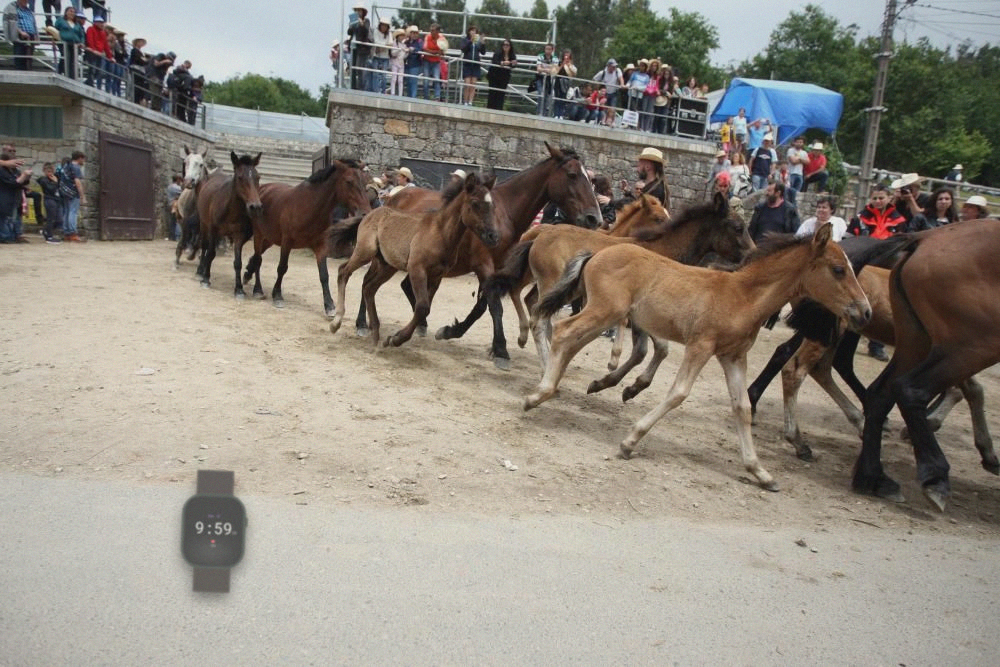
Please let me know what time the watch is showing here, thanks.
9:59
